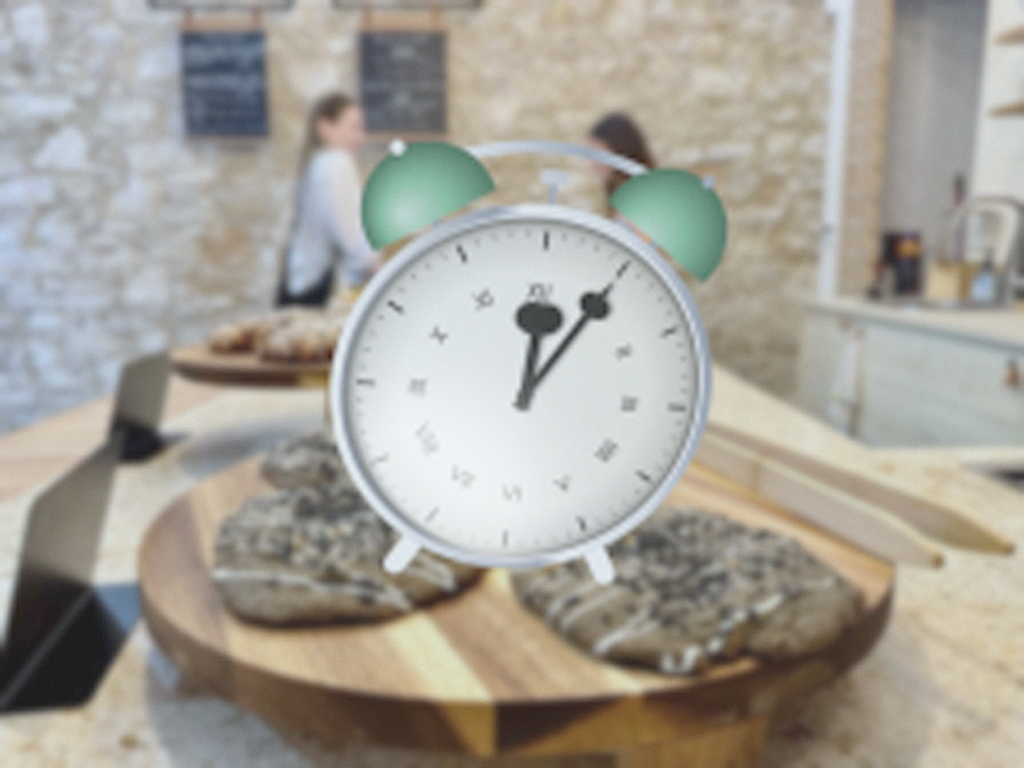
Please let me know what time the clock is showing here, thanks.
12:05
